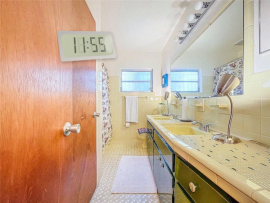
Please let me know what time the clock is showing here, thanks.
11:55
